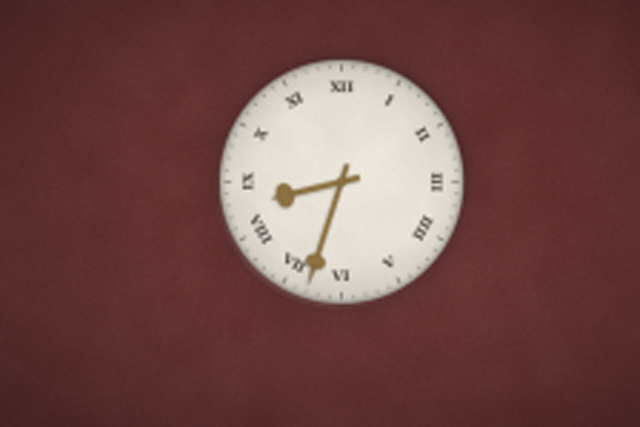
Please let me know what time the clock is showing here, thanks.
8:33
